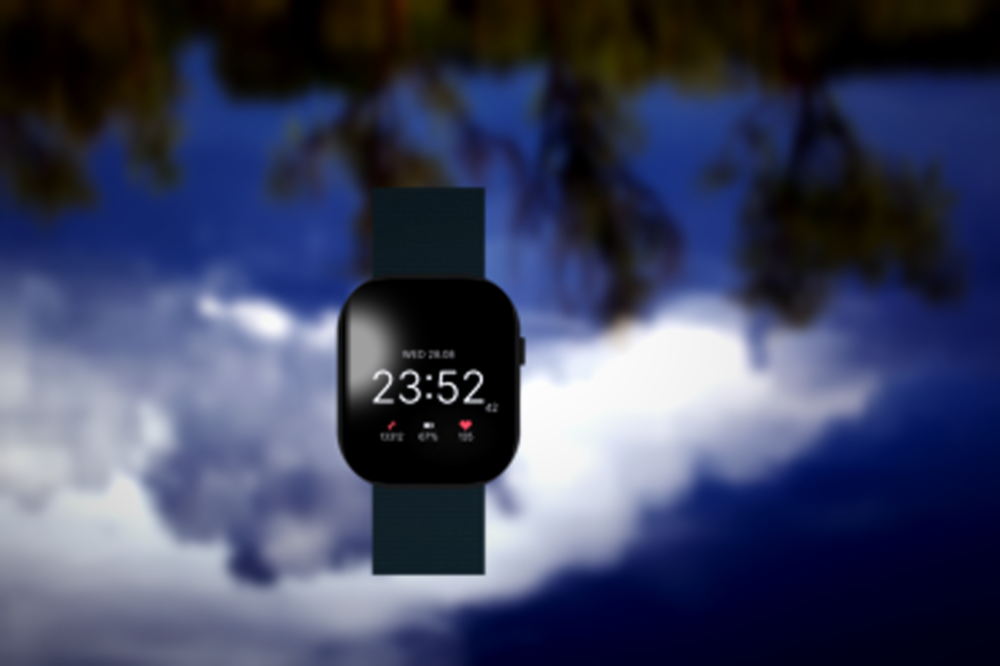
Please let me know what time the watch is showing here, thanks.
23:52
